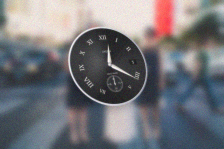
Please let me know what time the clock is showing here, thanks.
12:21
